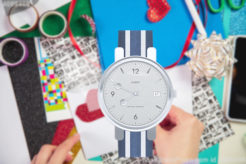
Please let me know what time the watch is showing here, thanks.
7:49
